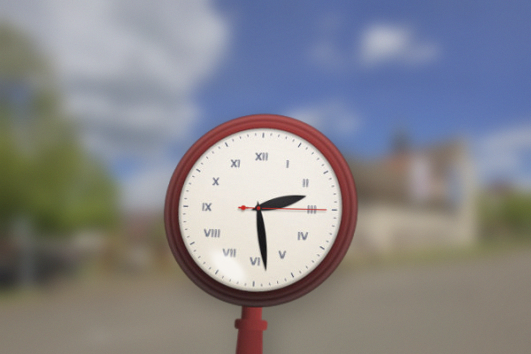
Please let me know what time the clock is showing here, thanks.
2:28:15
